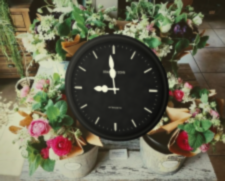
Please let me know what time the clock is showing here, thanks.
8:59
